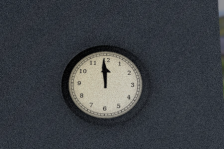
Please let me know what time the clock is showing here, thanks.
11:59
